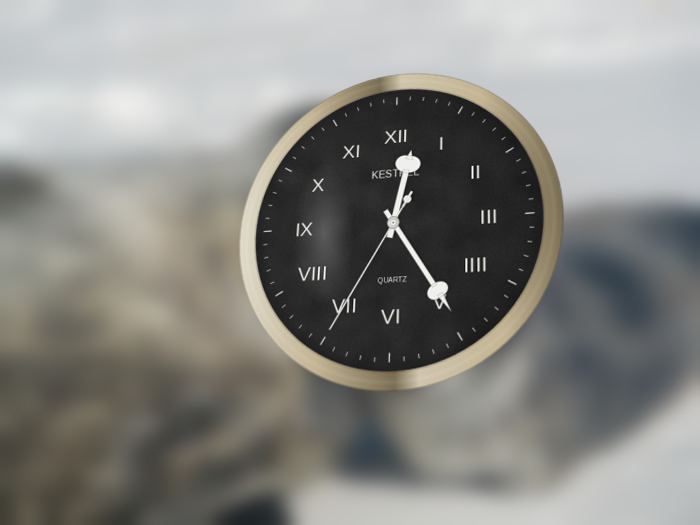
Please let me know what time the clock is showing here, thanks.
12:24:35
